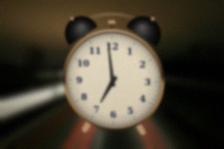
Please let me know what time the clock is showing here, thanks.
6:59
